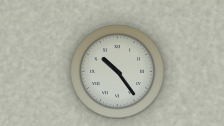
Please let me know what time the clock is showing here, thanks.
10:24
